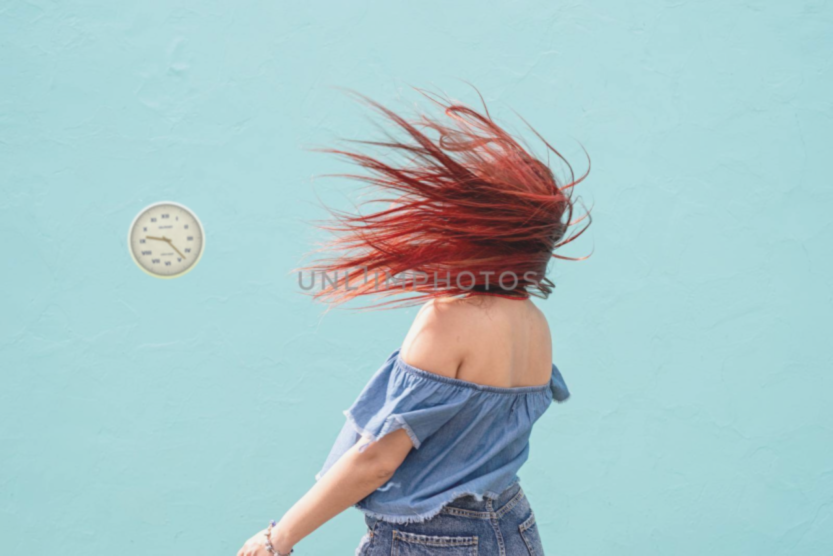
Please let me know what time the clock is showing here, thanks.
9:23
